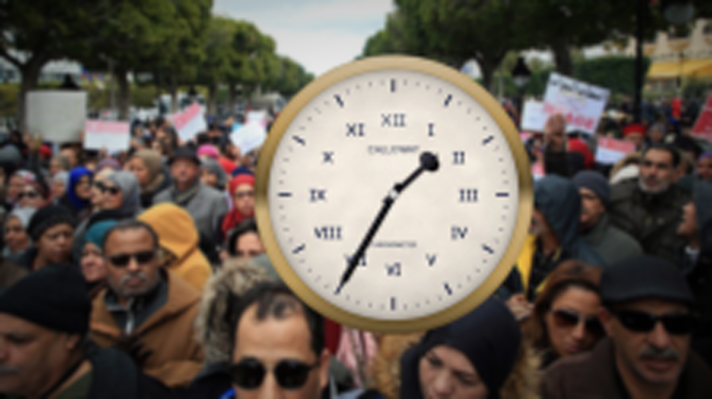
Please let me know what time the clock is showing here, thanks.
1:35
